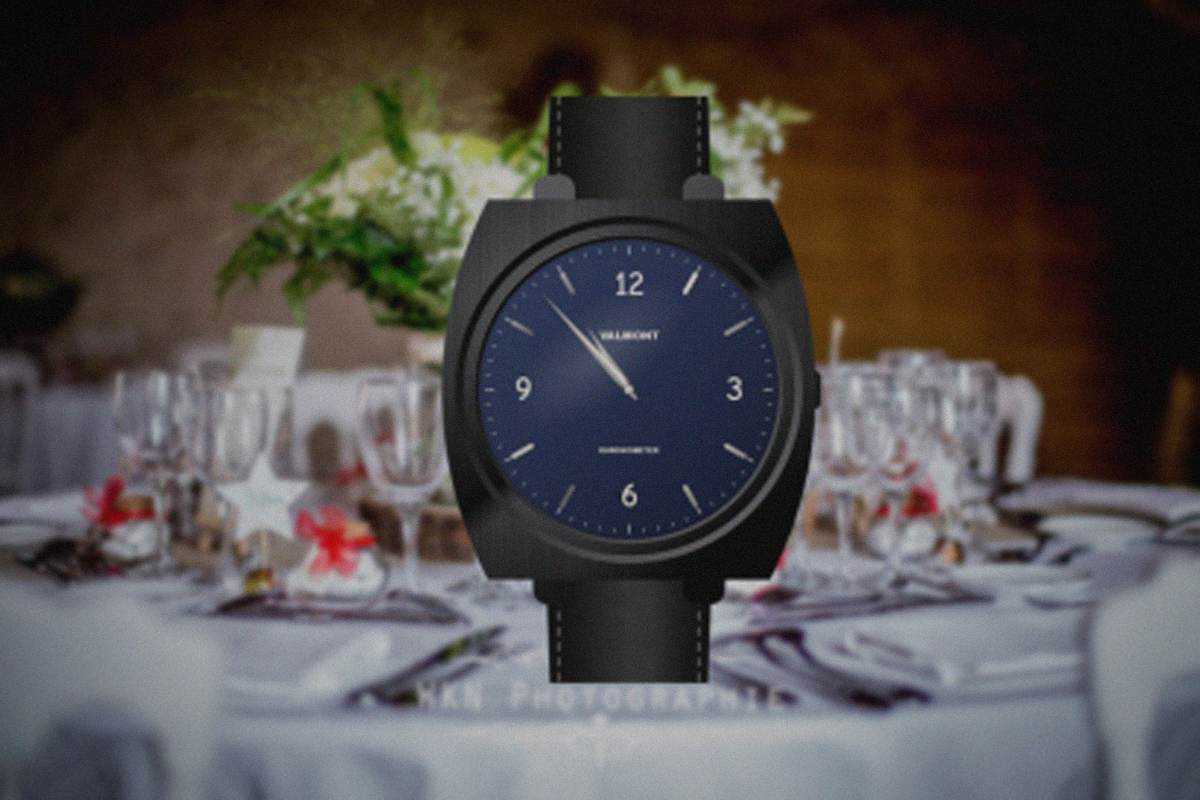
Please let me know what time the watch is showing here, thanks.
10:53
